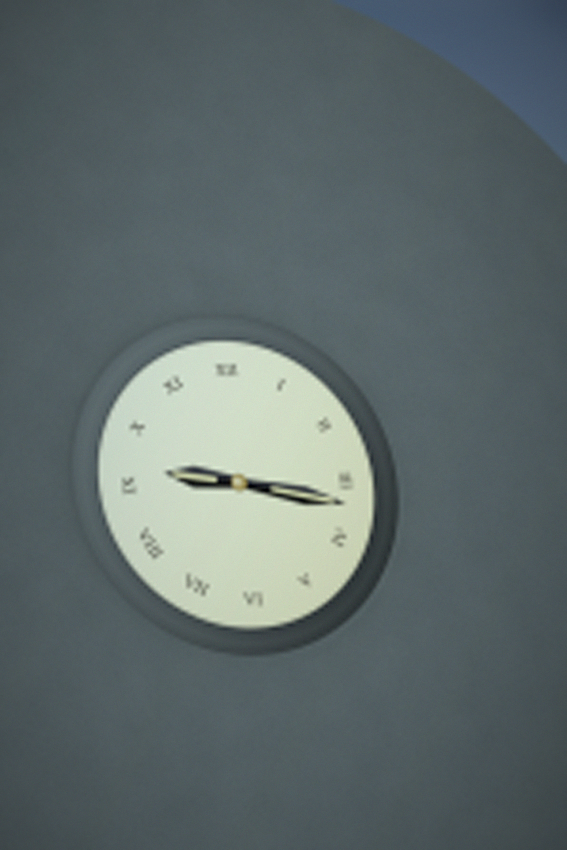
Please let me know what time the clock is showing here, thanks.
9:17
